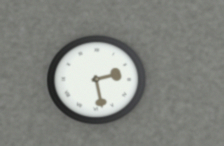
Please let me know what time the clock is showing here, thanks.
2:28
